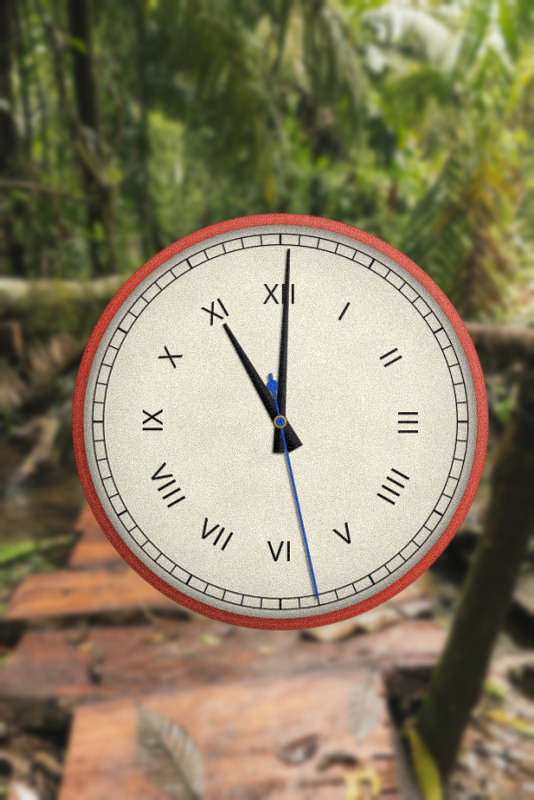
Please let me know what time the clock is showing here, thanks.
11:00:28
